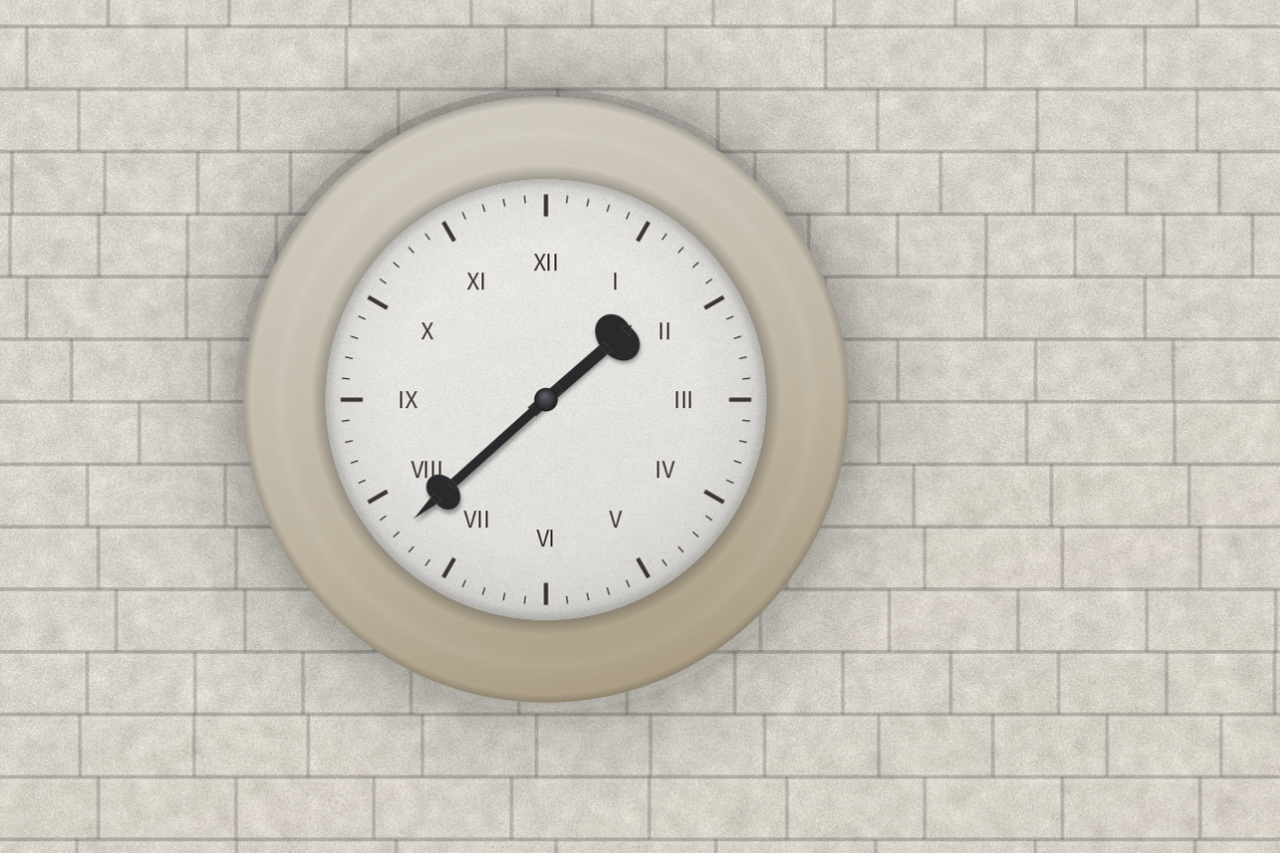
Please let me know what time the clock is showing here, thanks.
1:38
